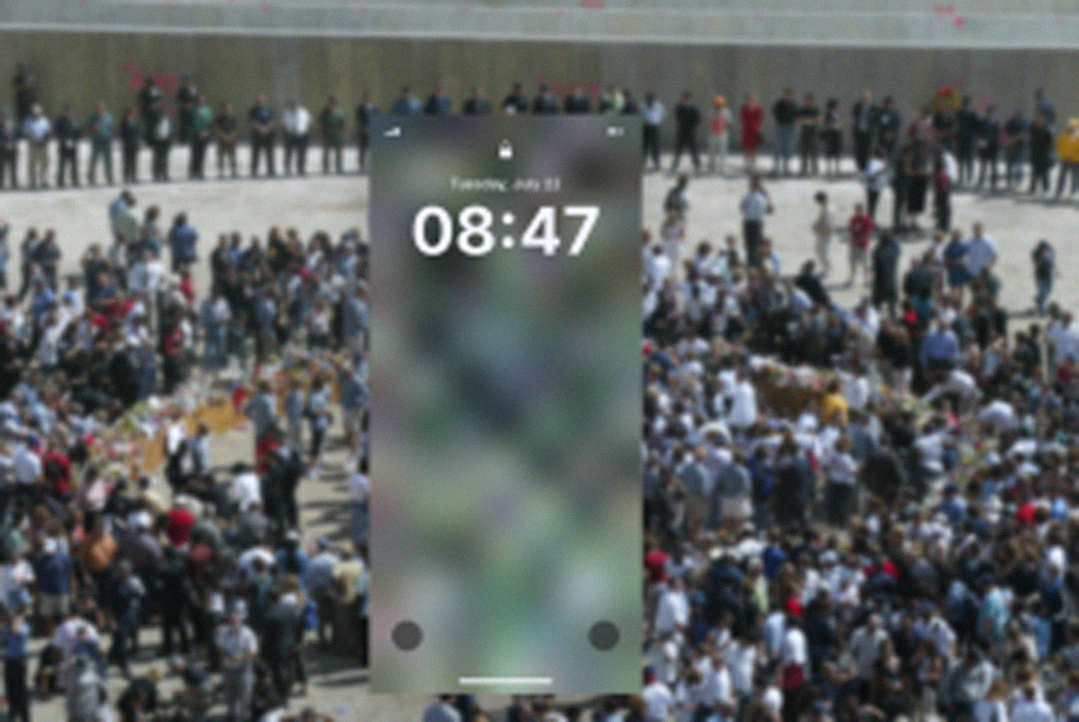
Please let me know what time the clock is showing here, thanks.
8:47
